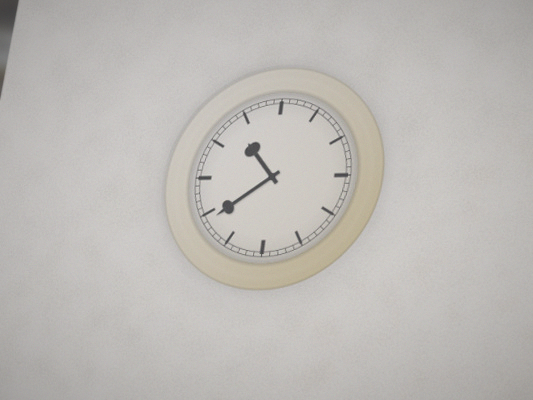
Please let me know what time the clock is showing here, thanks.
10:39
